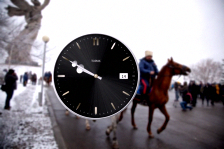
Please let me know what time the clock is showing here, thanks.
9:50
